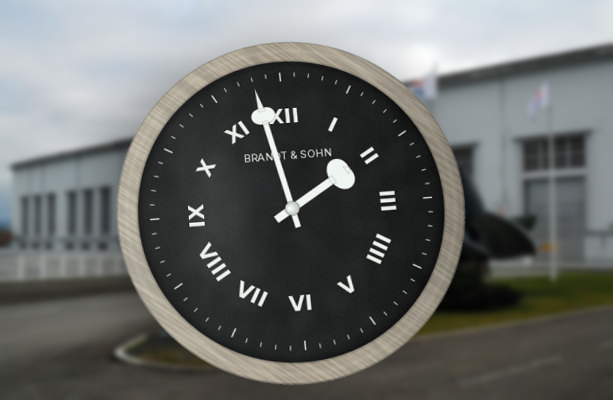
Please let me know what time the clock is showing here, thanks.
1:58
